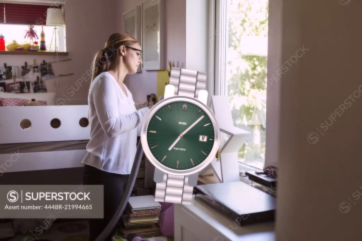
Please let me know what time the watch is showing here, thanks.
7:07
